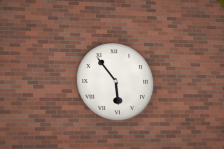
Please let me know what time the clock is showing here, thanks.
5:54
